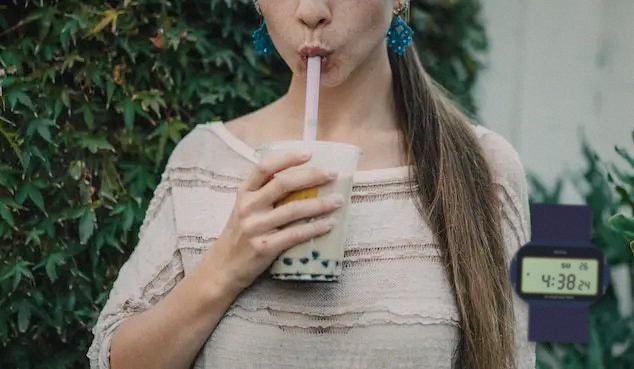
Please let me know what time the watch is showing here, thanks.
4:38
